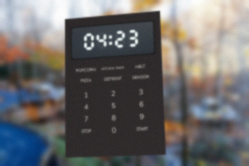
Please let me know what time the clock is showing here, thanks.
4:23
